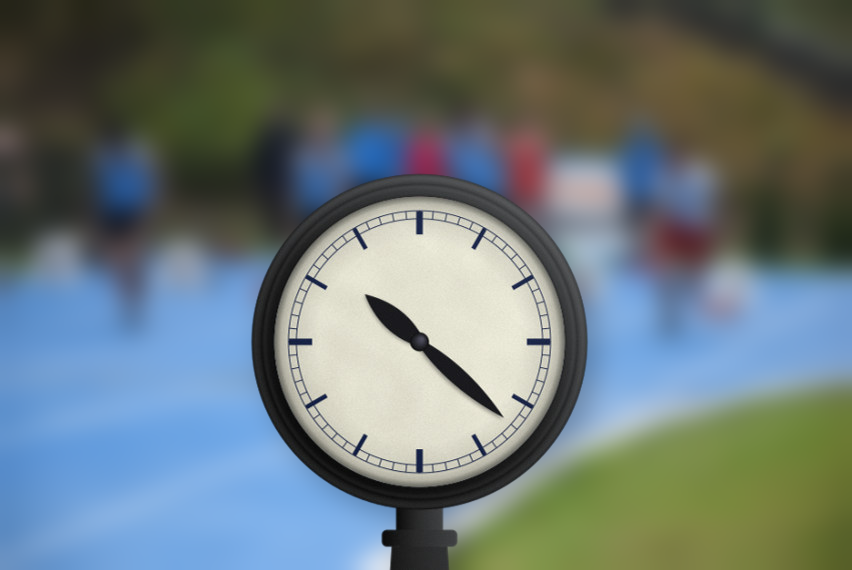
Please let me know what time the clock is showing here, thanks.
10:22
